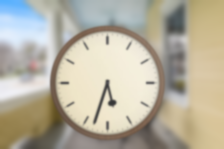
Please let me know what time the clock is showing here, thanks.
5:33
